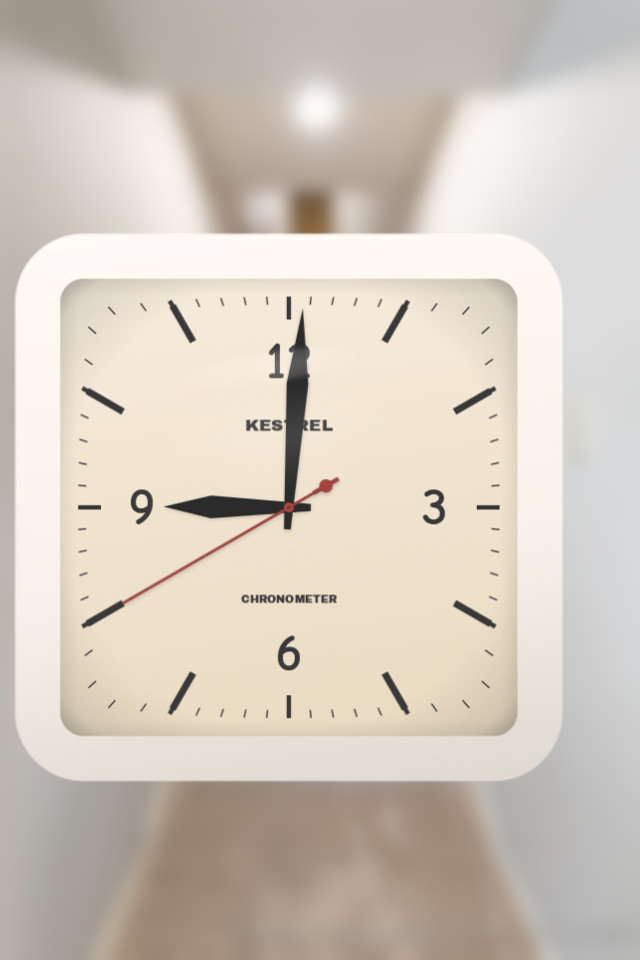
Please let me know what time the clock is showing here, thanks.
9:00:40
